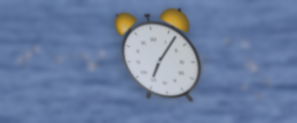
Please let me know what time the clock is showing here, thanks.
7:07
